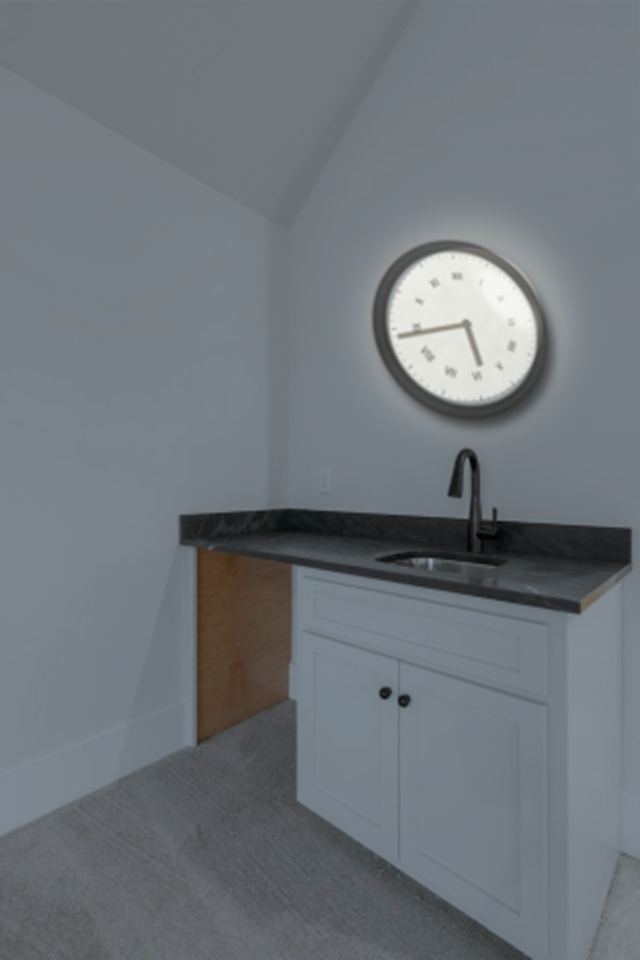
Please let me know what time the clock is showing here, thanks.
5:44
